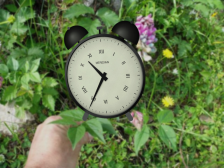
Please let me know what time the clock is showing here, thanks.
10:35
